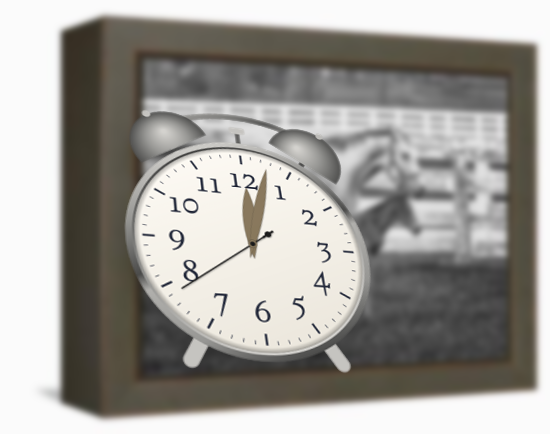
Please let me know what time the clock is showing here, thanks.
12:02:39
